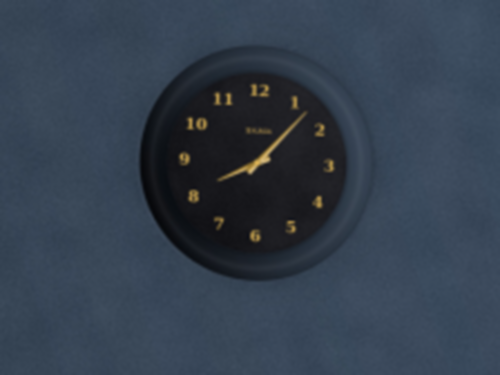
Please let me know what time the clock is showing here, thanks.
8:07
